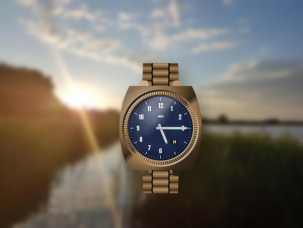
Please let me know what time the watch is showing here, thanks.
5:15
